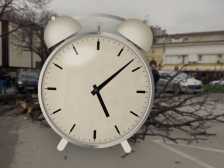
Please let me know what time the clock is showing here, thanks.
5:08
